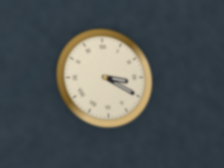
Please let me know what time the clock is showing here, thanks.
3:20
